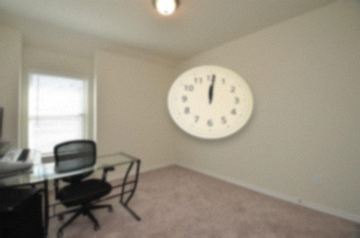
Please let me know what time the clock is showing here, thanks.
12:01
